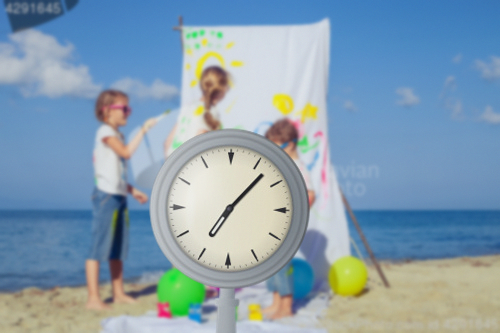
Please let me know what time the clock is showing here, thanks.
7:07
